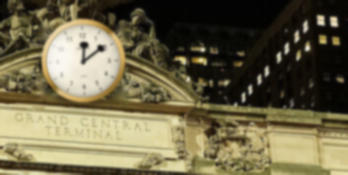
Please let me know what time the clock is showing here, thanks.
12:09
